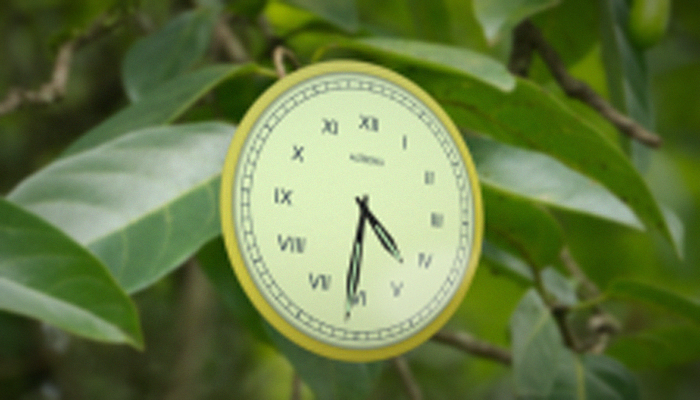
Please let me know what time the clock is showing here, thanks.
4:31
